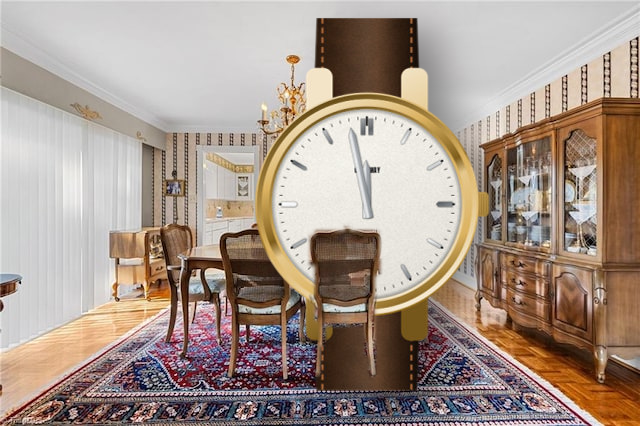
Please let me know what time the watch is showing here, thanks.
11:58
